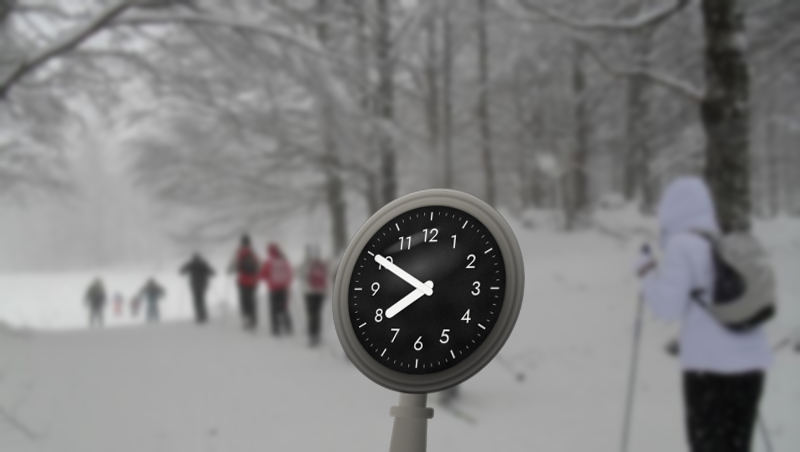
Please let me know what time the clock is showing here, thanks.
7:50
